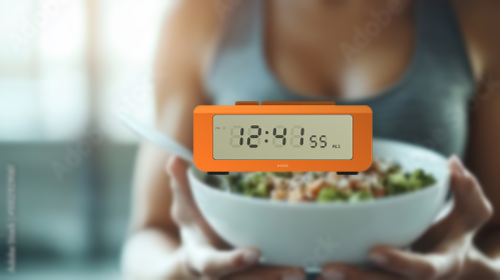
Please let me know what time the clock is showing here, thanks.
12:41:55
